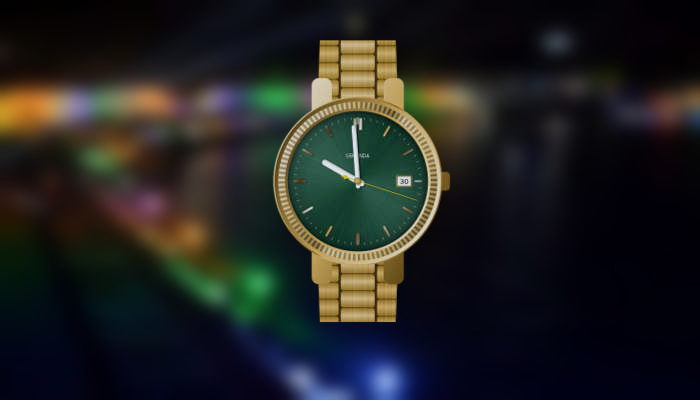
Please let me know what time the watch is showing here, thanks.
9:59:18
